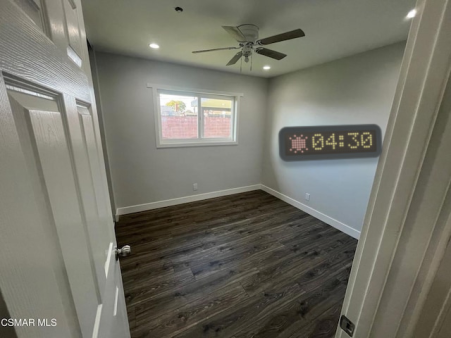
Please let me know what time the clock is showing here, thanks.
4:30
